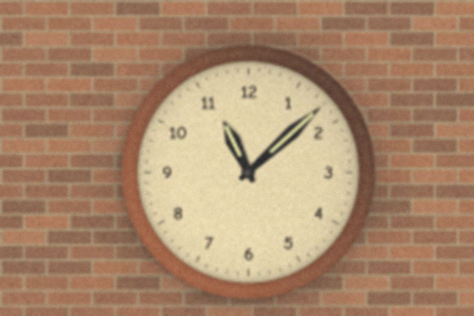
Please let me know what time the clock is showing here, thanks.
11:08
